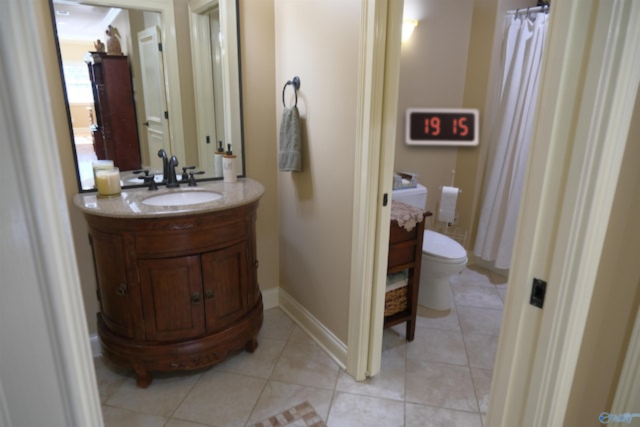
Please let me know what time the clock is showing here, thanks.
19:15
